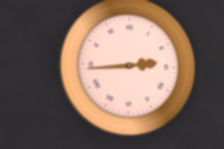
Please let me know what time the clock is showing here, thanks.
2:44
